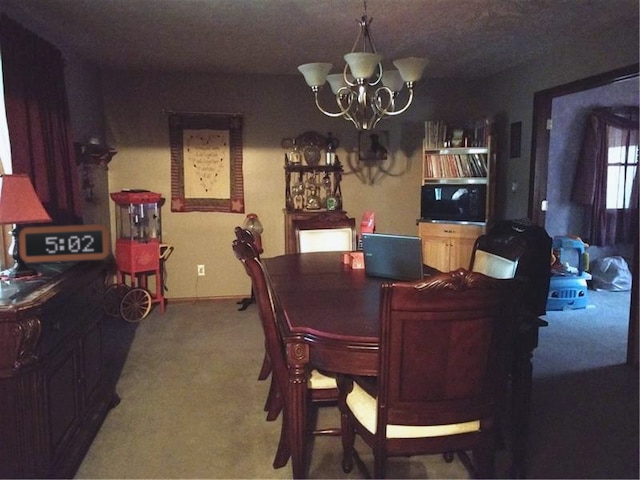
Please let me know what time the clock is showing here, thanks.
5:02
